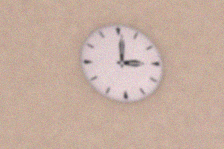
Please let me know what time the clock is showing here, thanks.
3:01
